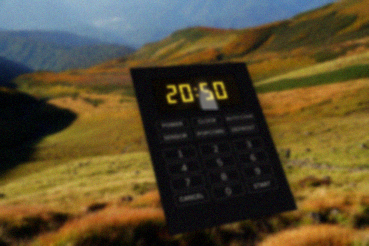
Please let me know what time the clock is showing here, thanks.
20:50
